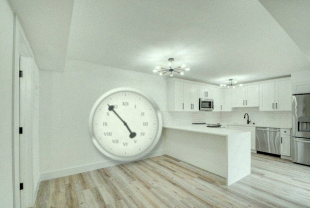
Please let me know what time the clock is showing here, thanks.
4:53
